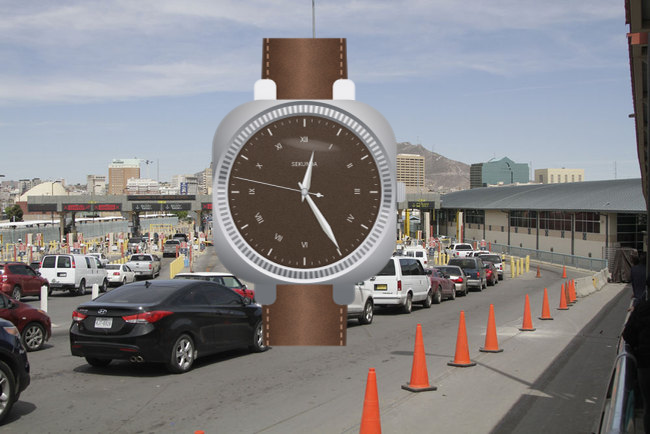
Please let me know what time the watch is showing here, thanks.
12:24:47
